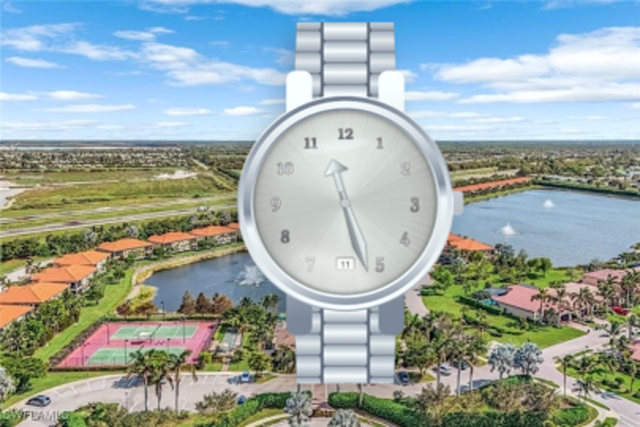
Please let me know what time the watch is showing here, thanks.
11:27
